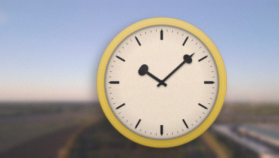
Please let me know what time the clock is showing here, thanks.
10:08
